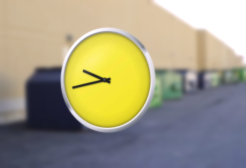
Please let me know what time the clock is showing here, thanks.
9:43
